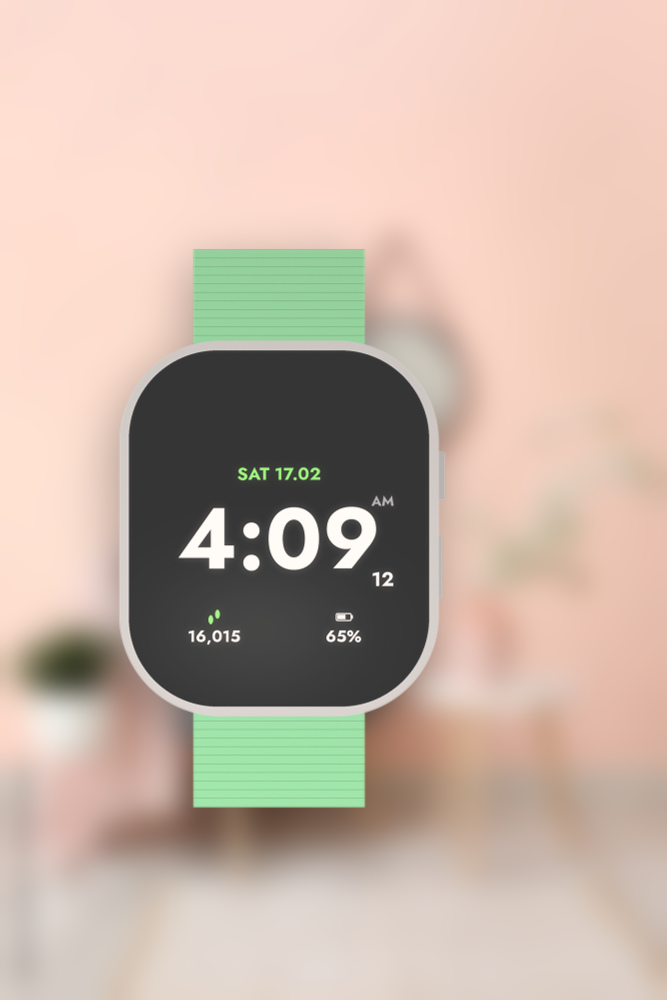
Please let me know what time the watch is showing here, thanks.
4:09:12
